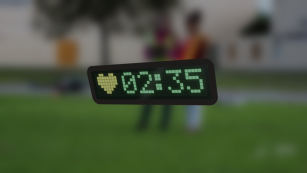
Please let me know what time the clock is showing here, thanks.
2:35
